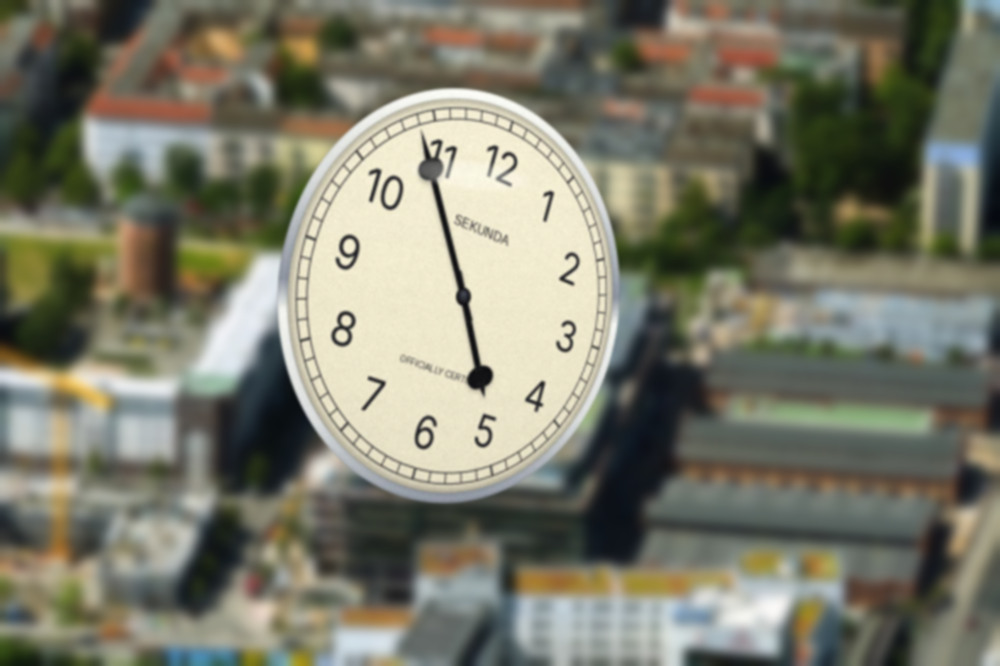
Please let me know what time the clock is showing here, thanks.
4:54
